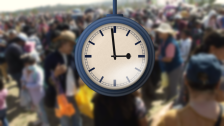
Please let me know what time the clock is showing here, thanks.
2:59
